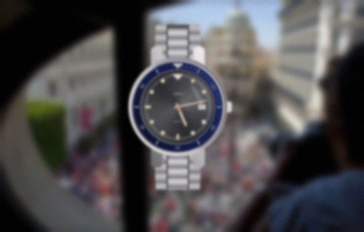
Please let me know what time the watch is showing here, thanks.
5:13
